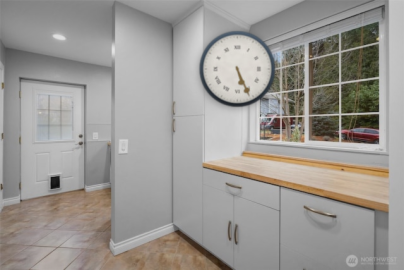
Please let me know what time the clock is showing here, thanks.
5:26
